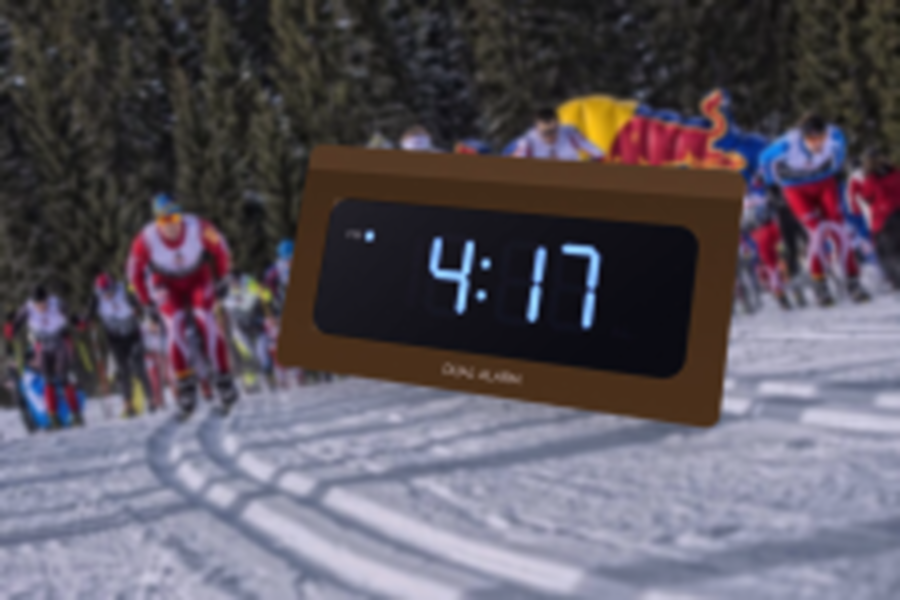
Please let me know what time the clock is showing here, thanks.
4:17
